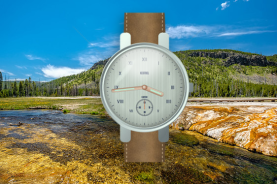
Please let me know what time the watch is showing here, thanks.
3:44
